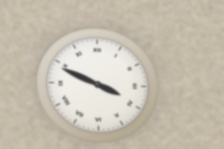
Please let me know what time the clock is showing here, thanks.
3:49
